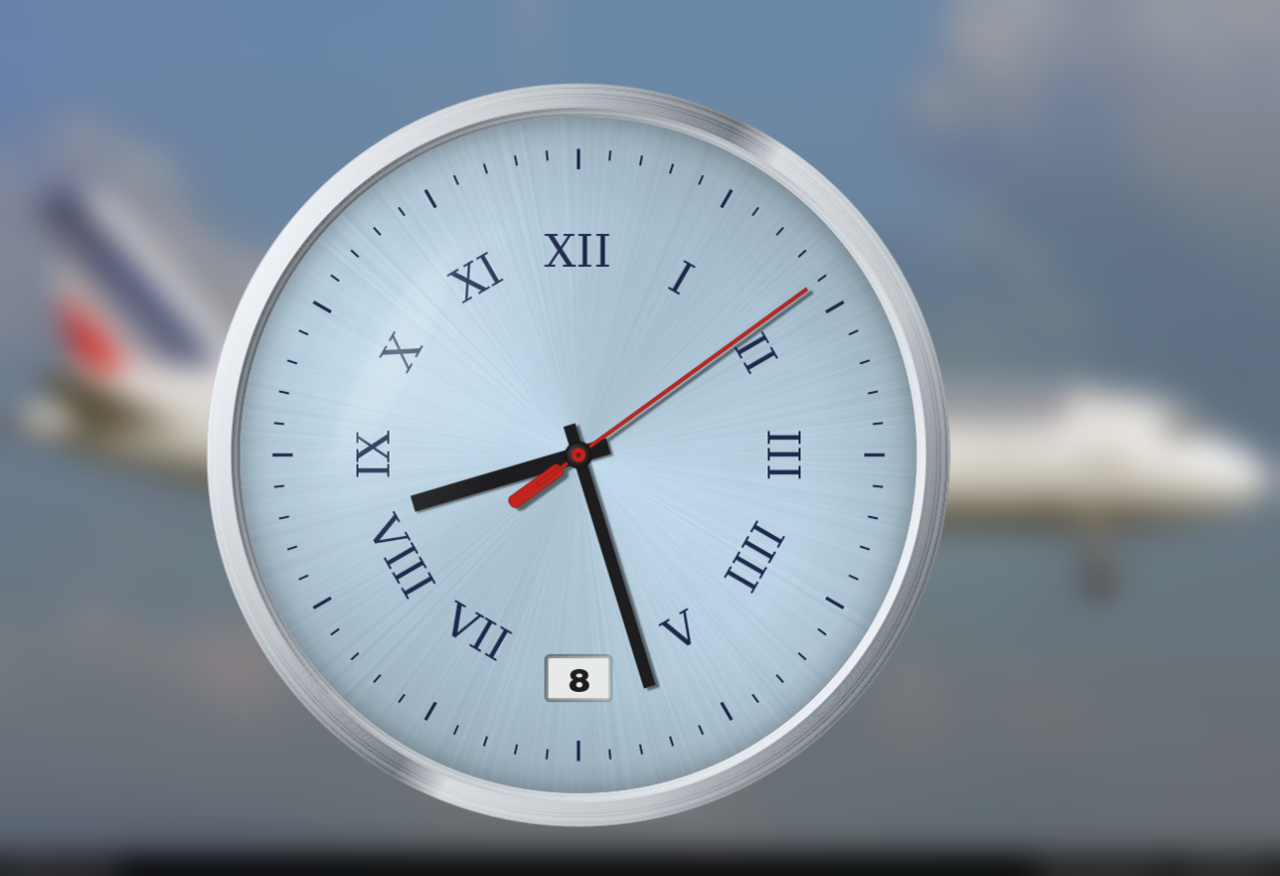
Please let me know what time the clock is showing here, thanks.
8:27:09
